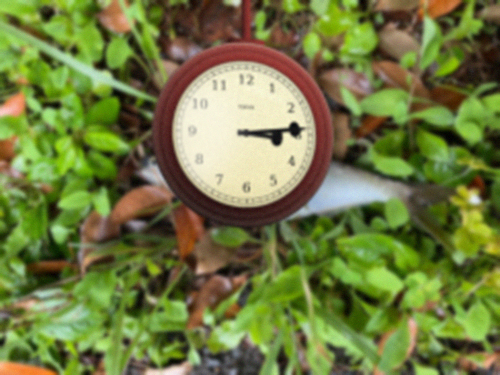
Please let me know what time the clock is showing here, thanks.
3:14
